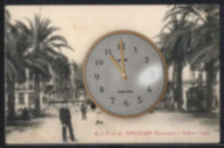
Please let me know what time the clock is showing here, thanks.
11:00
